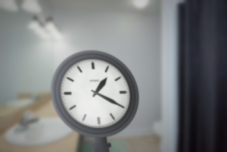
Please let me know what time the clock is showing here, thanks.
1:20
